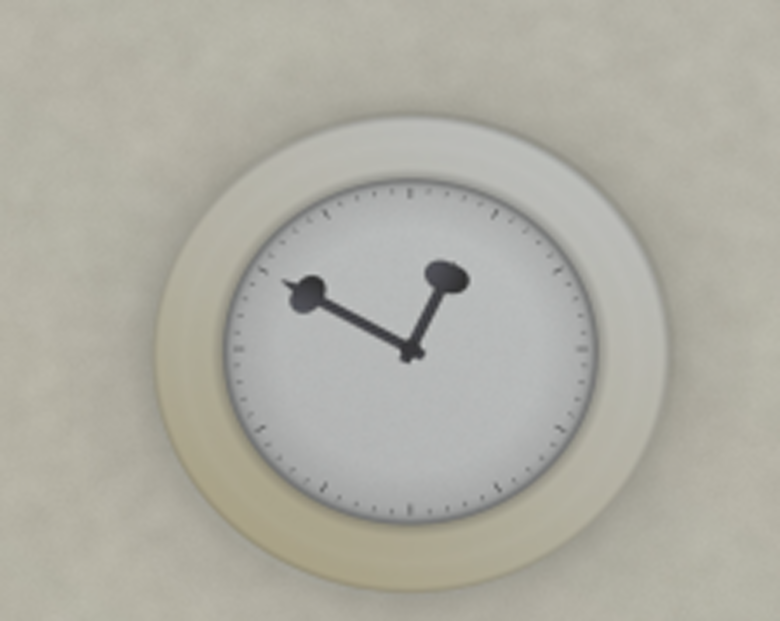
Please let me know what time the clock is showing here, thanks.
12:50
